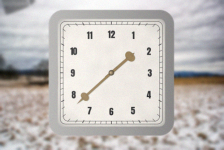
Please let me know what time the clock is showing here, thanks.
1:38
